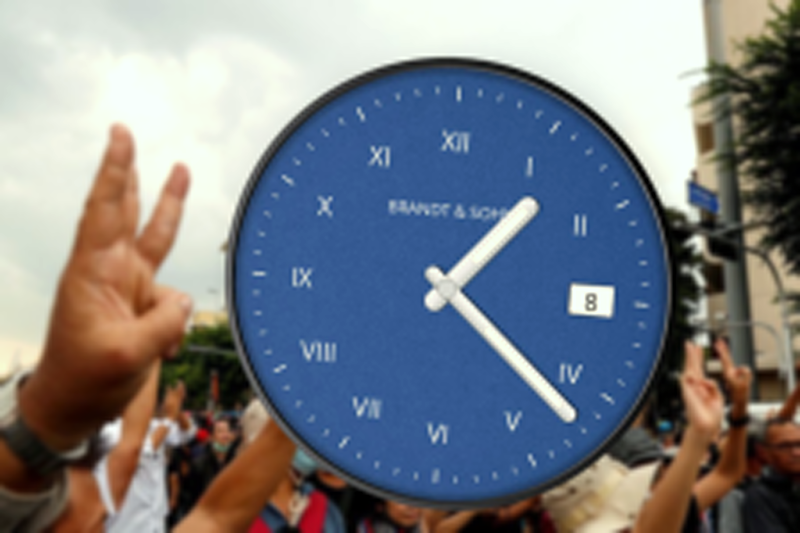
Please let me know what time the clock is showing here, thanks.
1:22
